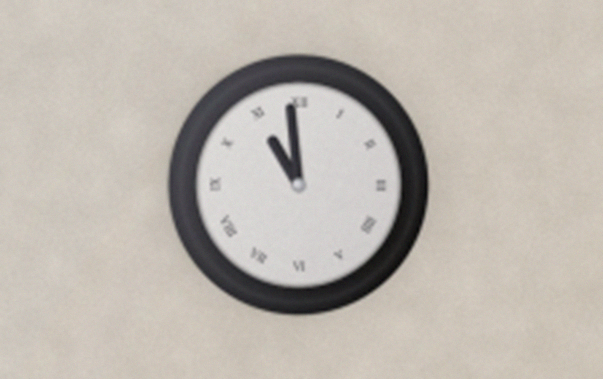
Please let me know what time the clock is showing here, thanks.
10:59
